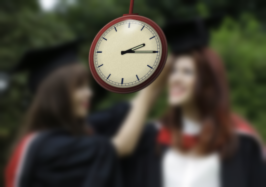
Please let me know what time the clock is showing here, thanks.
2:15
